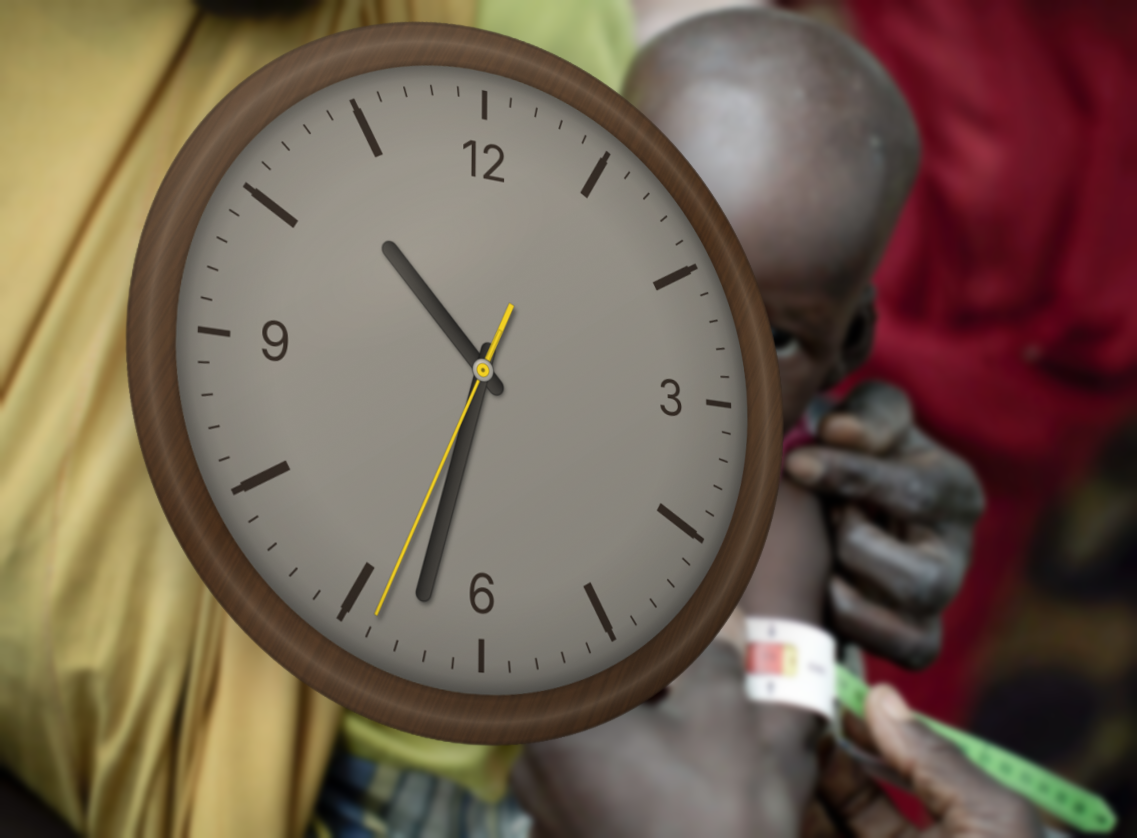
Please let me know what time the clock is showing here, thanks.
10:32:34
